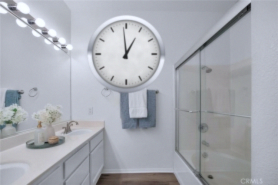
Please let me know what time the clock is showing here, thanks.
12:59
